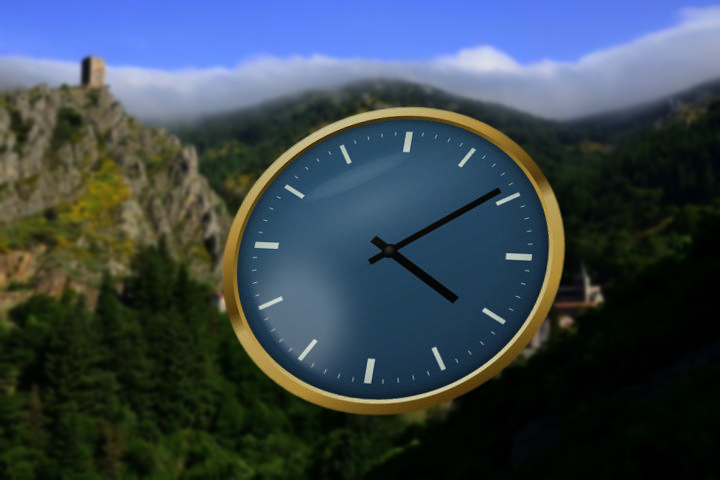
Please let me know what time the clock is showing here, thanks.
4:09
